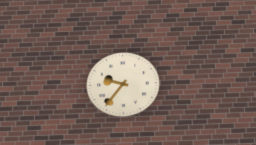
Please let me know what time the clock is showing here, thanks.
9:36
